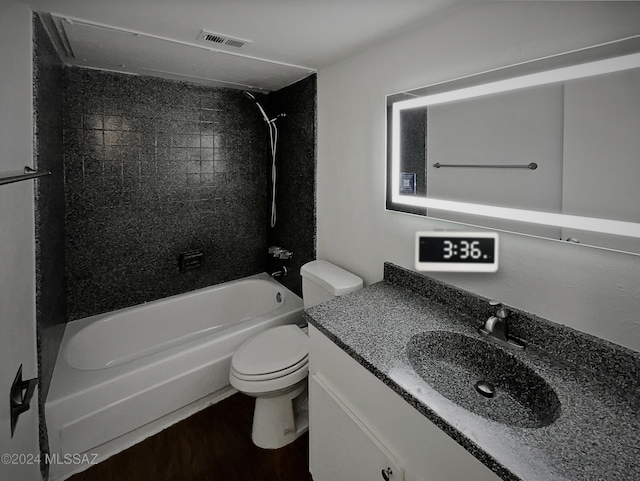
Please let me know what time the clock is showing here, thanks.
3:36
